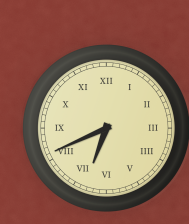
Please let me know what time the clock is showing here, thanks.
6:41
